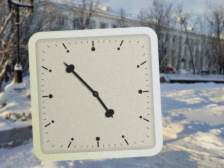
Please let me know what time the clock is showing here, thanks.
4:53
